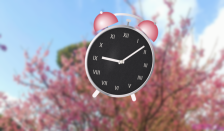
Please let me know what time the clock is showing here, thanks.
9:08
